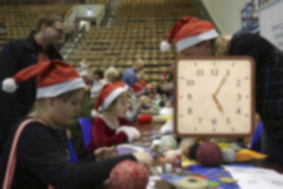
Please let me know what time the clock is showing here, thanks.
5:05
